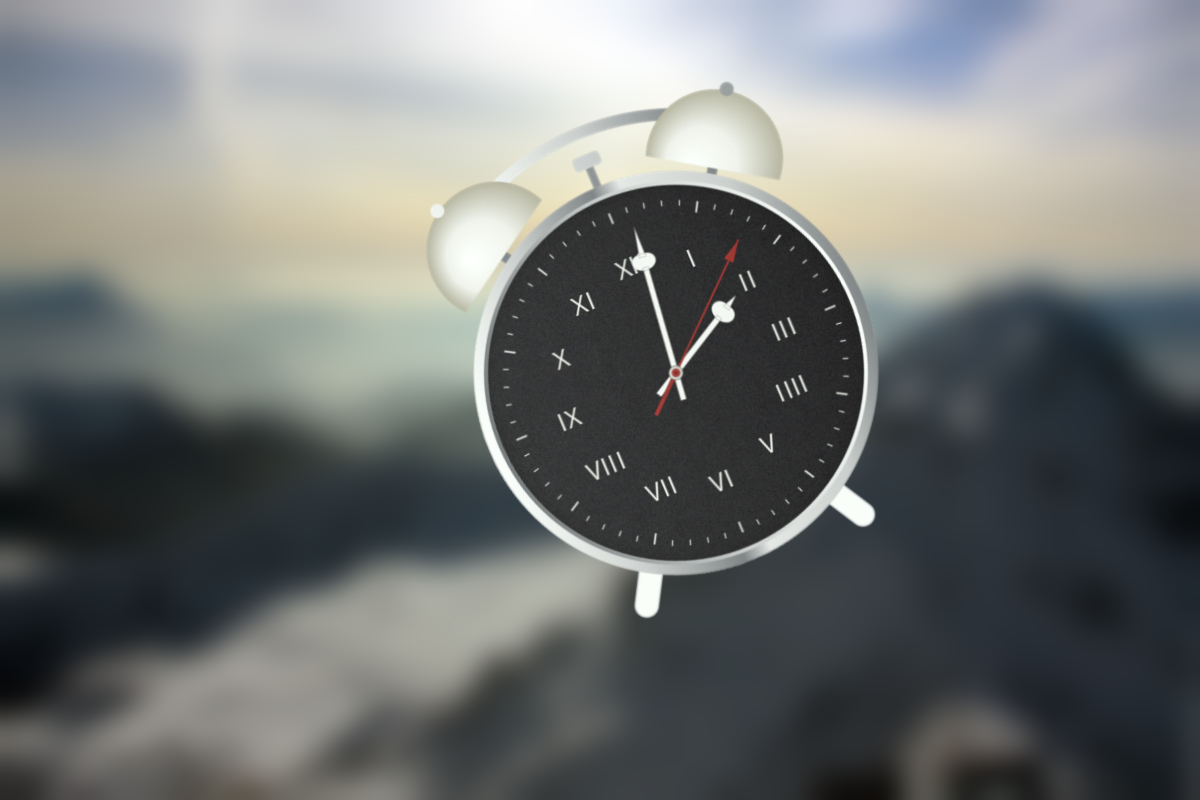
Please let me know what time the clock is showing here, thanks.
2:01:08
